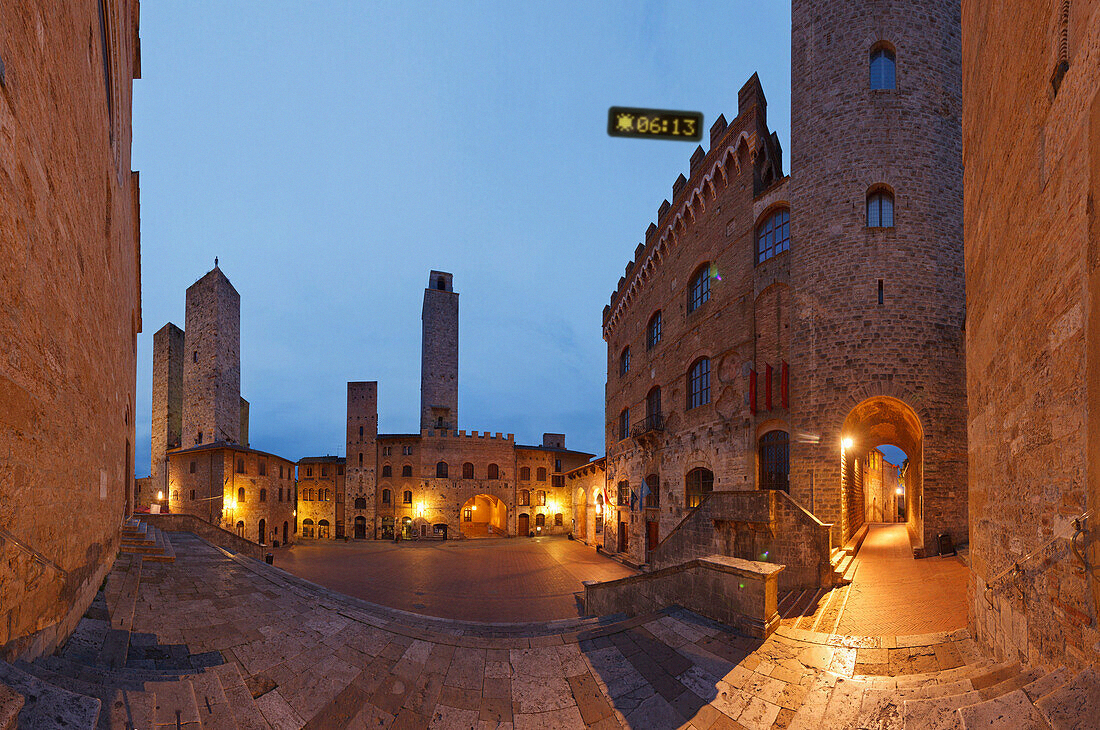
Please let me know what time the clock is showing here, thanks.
6:13
